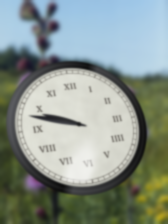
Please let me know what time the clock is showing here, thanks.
9:48
